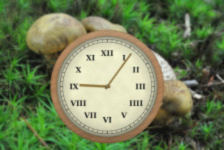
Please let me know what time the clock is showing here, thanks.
9:06
